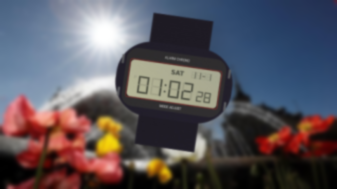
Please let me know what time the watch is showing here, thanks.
1:02:28
